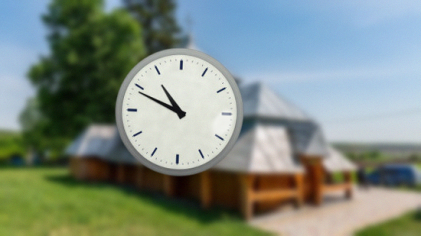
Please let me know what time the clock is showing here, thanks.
10:49
